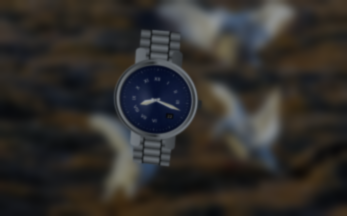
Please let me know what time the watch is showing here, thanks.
8:18
